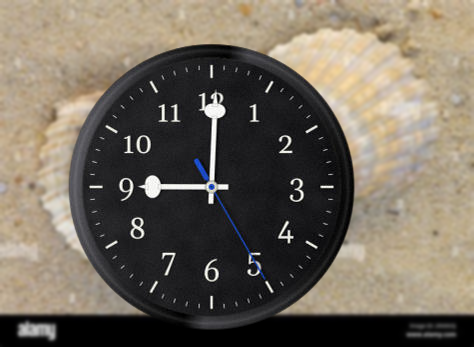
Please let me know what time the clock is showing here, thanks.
9:00:25
